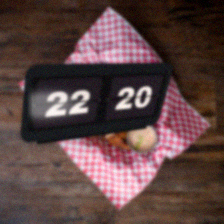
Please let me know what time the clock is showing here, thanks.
22:20
